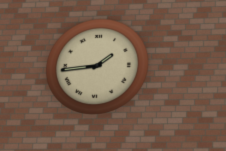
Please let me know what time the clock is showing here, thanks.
1:44
